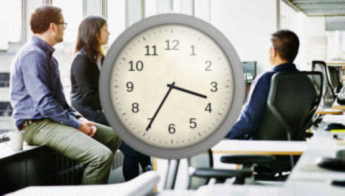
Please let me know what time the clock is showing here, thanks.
3:35
